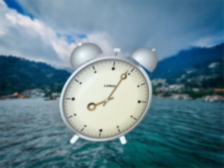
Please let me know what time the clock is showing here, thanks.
8:04
